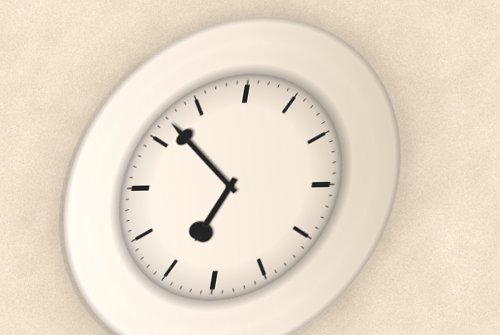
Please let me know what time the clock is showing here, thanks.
6:52
